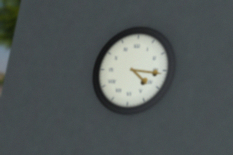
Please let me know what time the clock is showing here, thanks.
4:16
